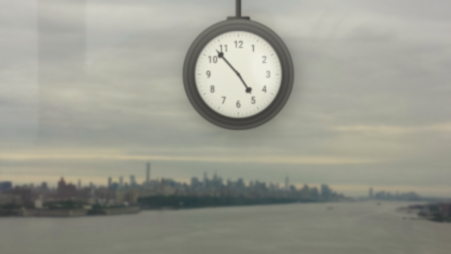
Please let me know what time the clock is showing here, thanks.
4:53
